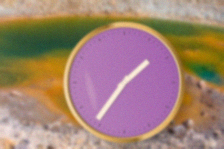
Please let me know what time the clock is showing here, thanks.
1:36
